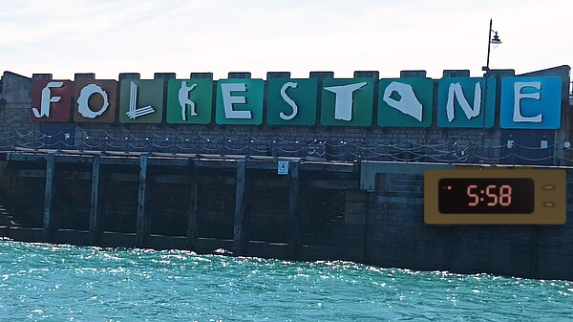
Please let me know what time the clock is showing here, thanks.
5:58
